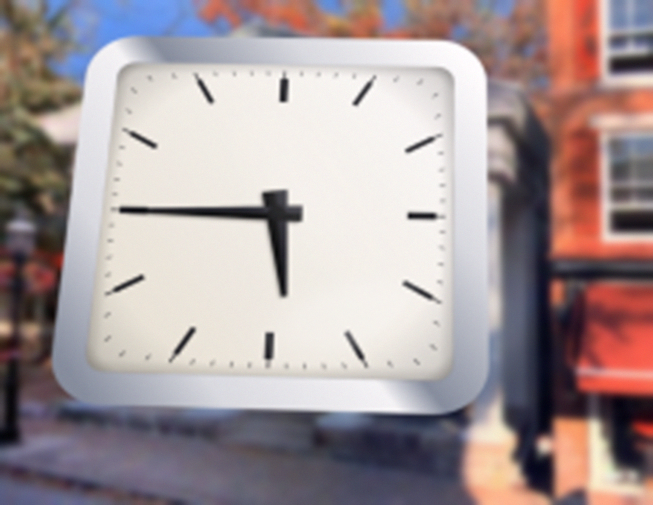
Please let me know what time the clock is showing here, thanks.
5:45
